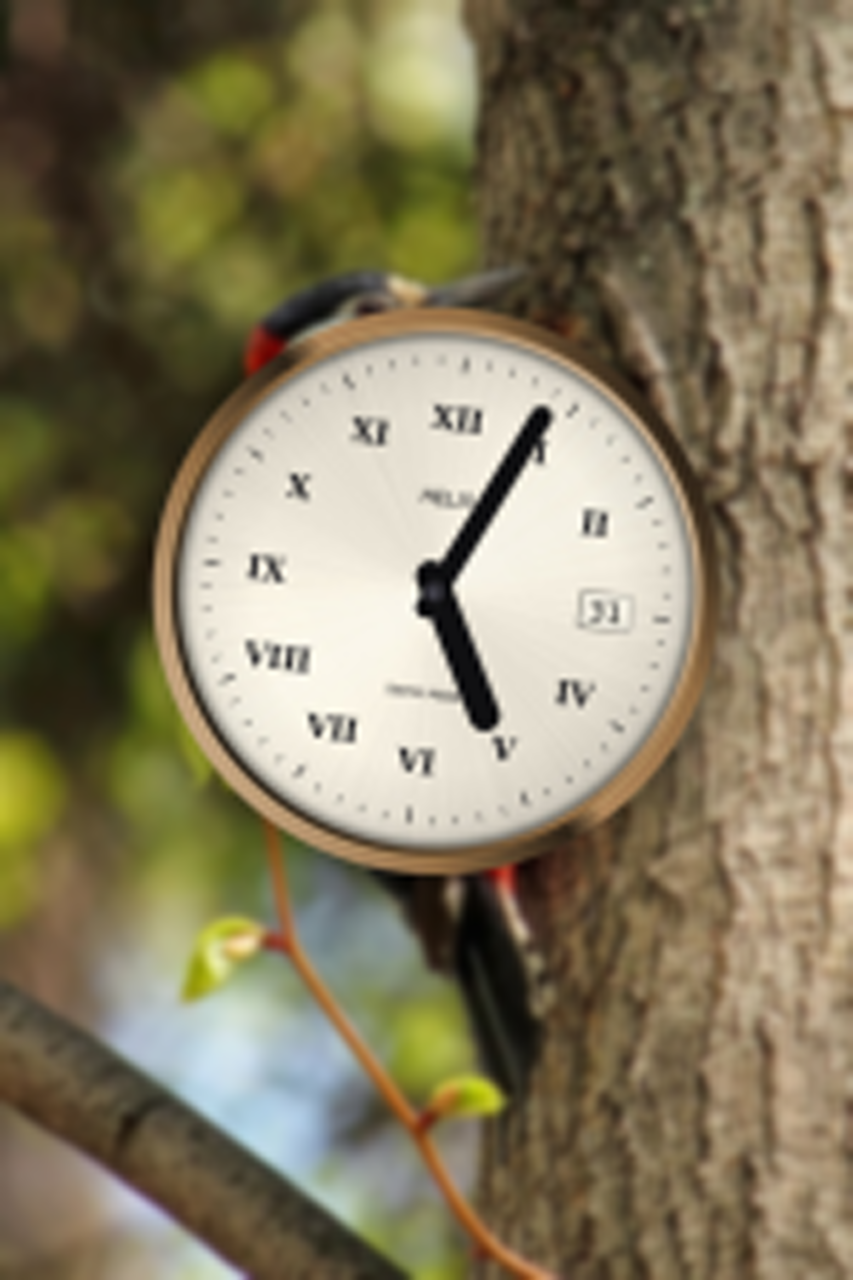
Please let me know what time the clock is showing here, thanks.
5:04
